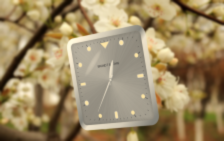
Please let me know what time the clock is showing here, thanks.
12:36
